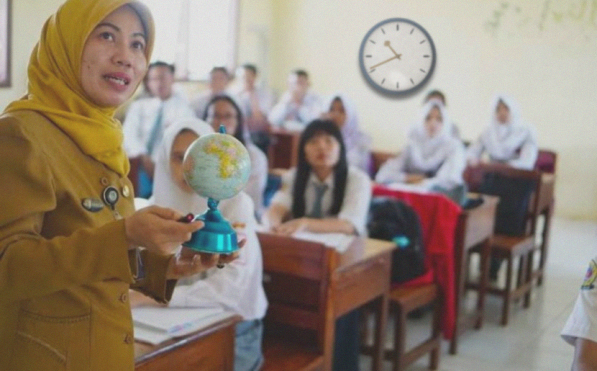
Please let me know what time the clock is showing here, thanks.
10:41
